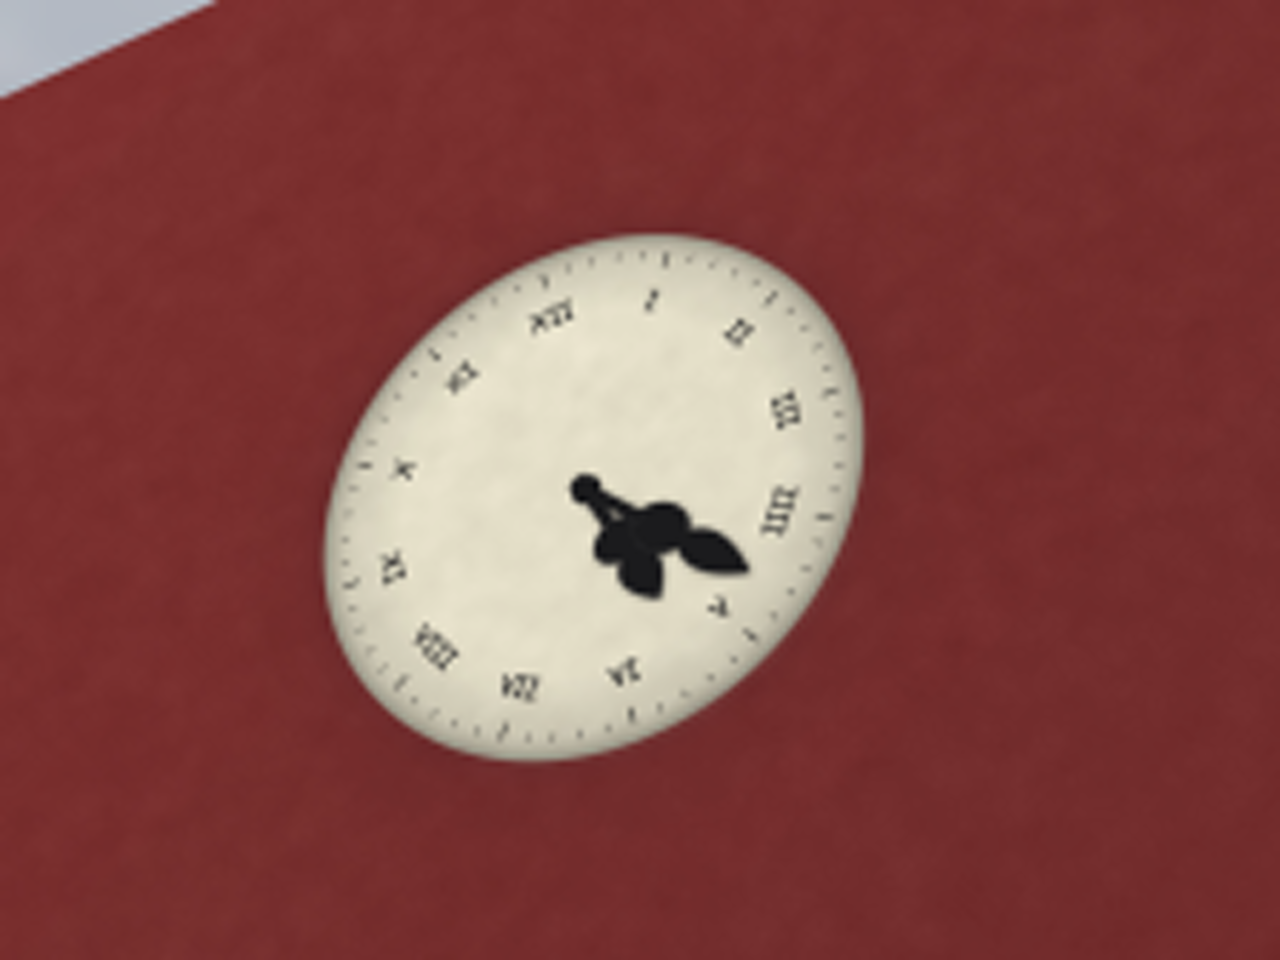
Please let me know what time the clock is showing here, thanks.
5:23
